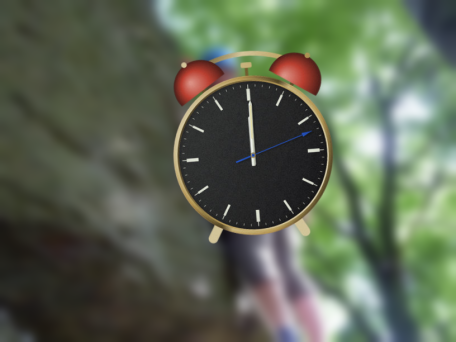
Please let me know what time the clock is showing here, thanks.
12:00:12
